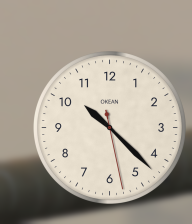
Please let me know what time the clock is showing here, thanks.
10:22:28
